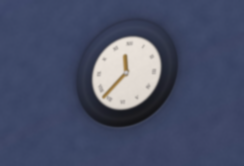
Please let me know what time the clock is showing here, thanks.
11:37
